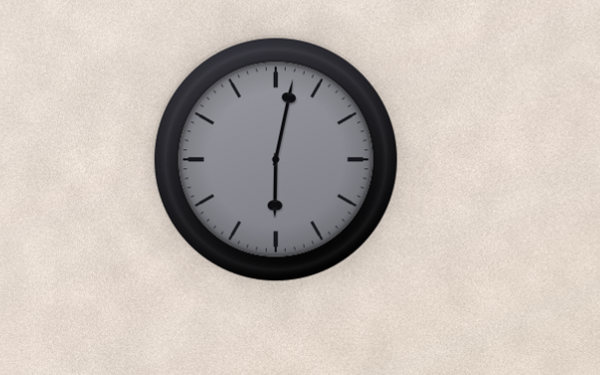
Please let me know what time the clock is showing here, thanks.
6:02
